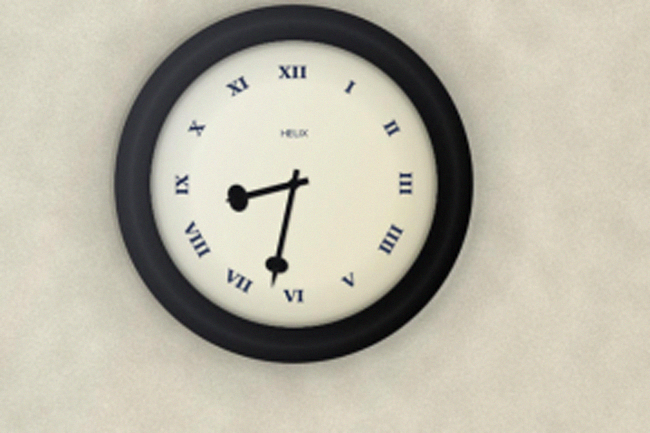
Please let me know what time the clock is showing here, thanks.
8:32
